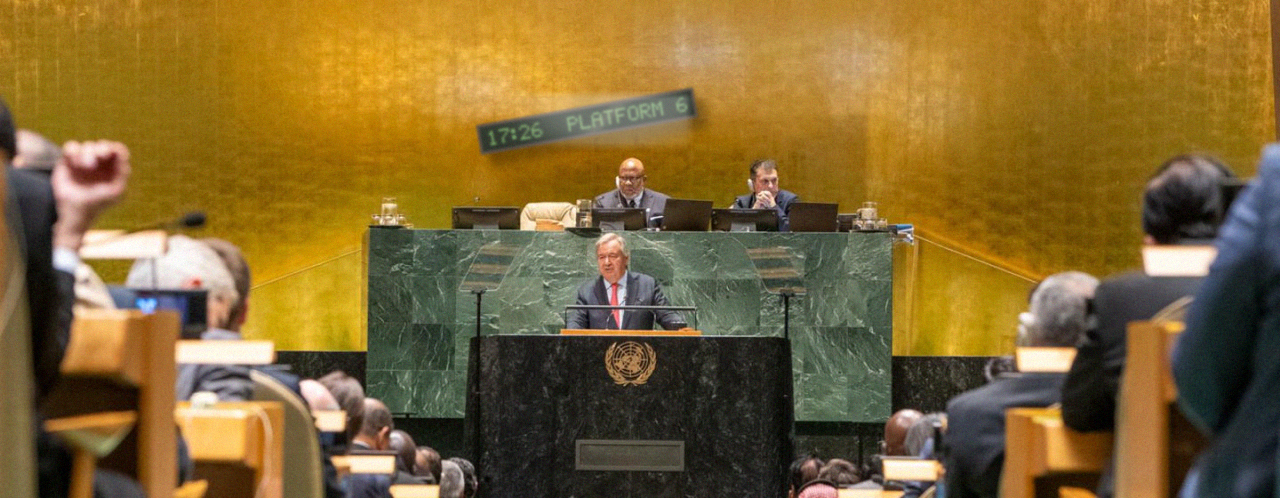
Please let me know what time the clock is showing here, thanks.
17:26
